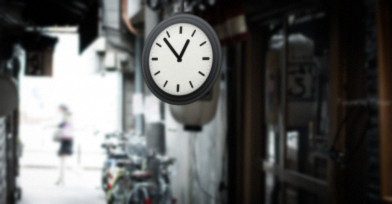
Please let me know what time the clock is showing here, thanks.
12:53
